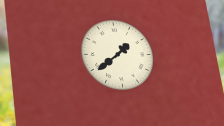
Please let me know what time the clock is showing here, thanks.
1:39
